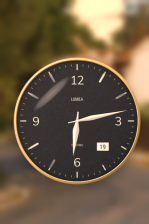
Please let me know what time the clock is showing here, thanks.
6:13
